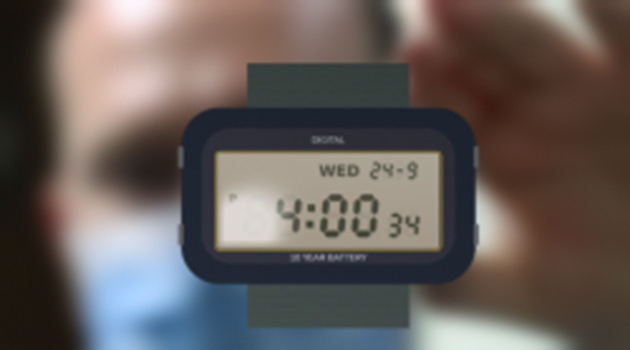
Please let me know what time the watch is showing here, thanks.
4:00:34
